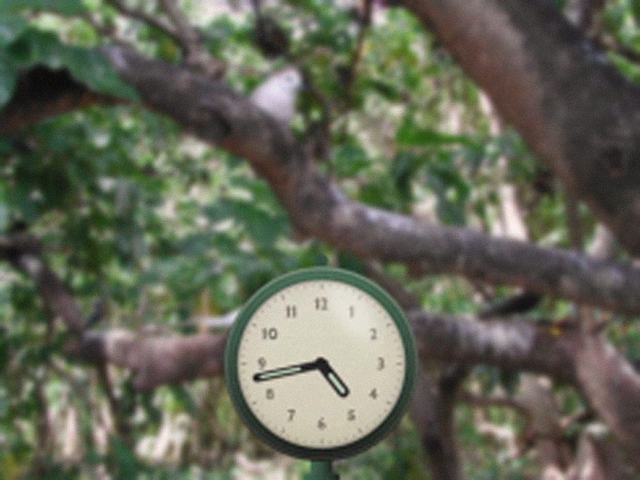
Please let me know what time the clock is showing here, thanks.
4:43
